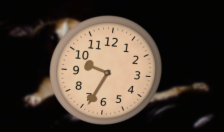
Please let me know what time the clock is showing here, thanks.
9:34
